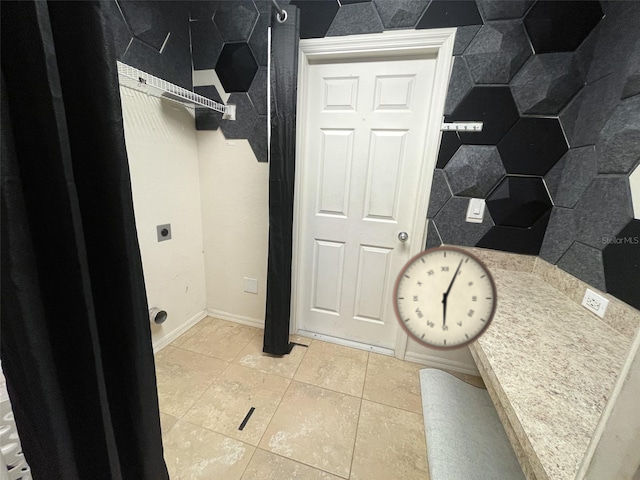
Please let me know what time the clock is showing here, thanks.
6:04
